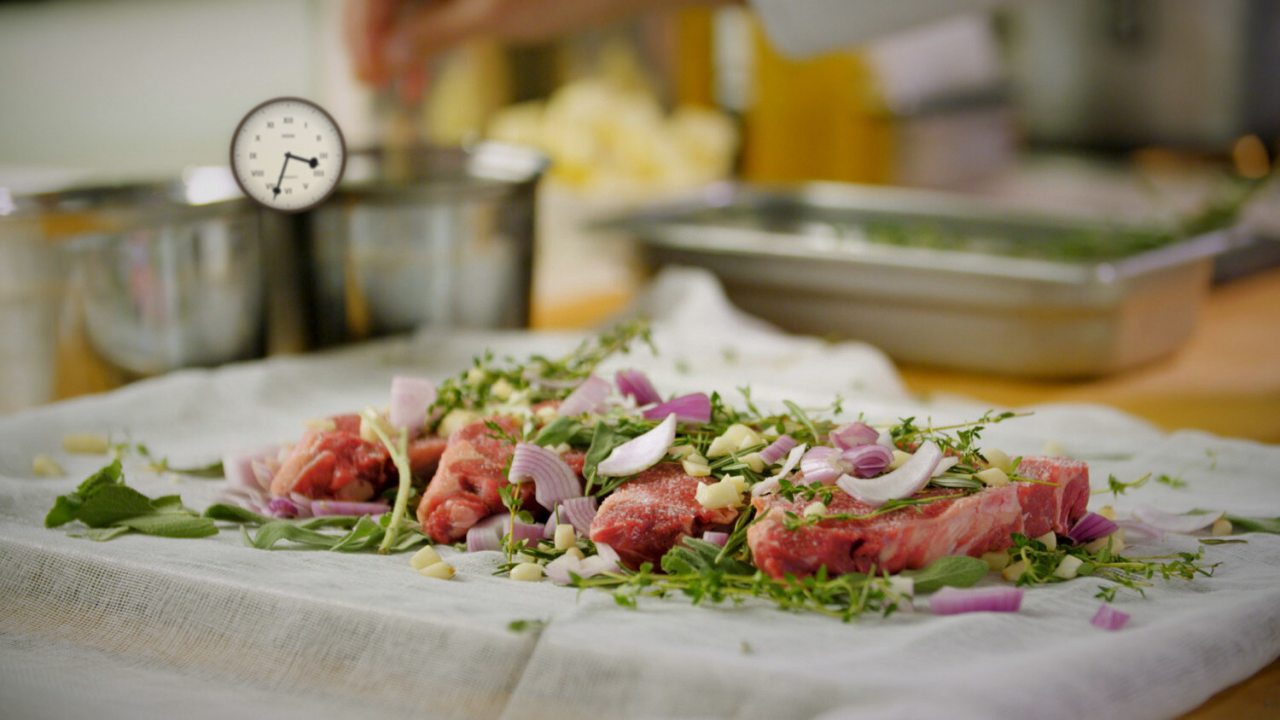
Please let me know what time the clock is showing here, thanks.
3:33
